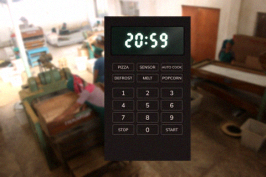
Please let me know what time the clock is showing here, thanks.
20:59
